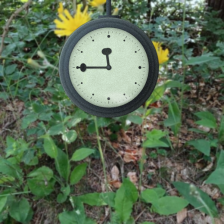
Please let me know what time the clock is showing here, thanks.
11:45
